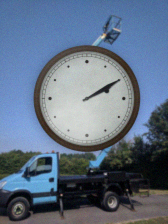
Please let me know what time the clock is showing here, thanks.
2:10
